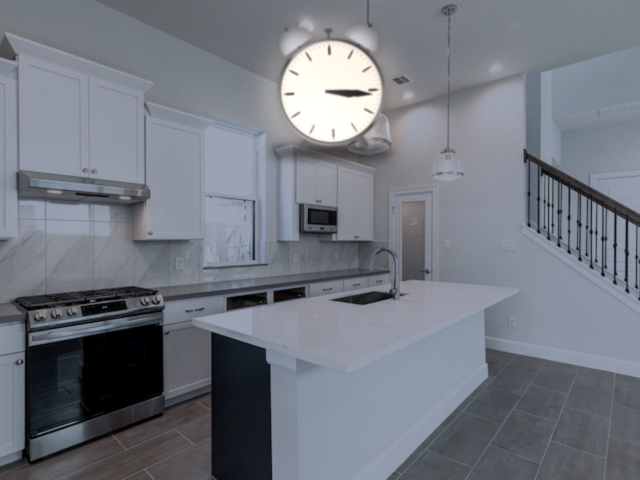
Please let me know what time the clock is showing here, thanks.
3:16
